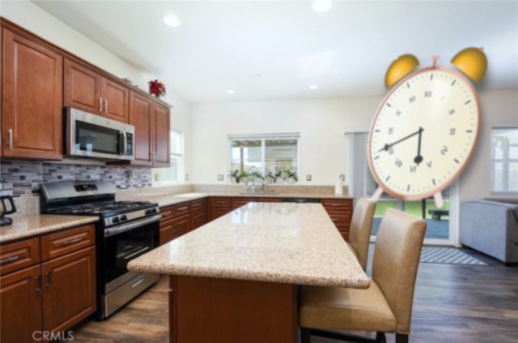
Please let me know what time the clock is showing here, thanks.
5:41
